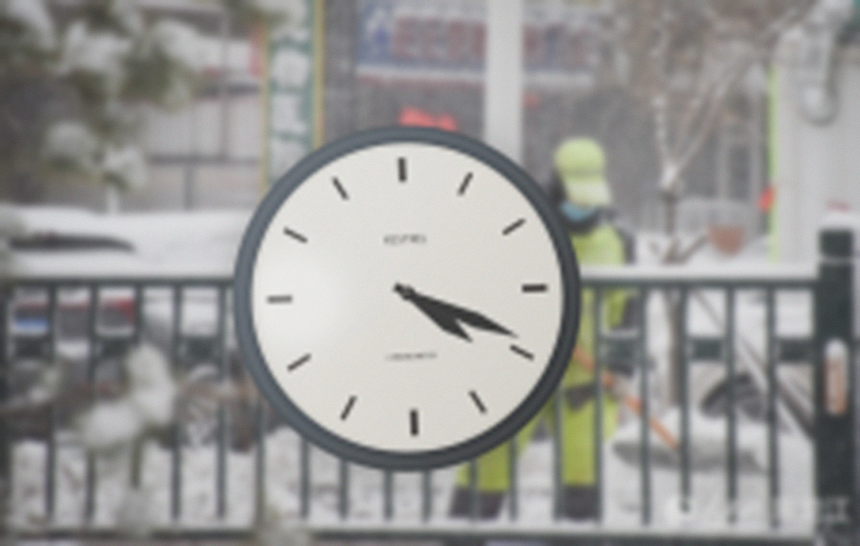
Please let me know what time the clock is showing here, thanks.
4:19
